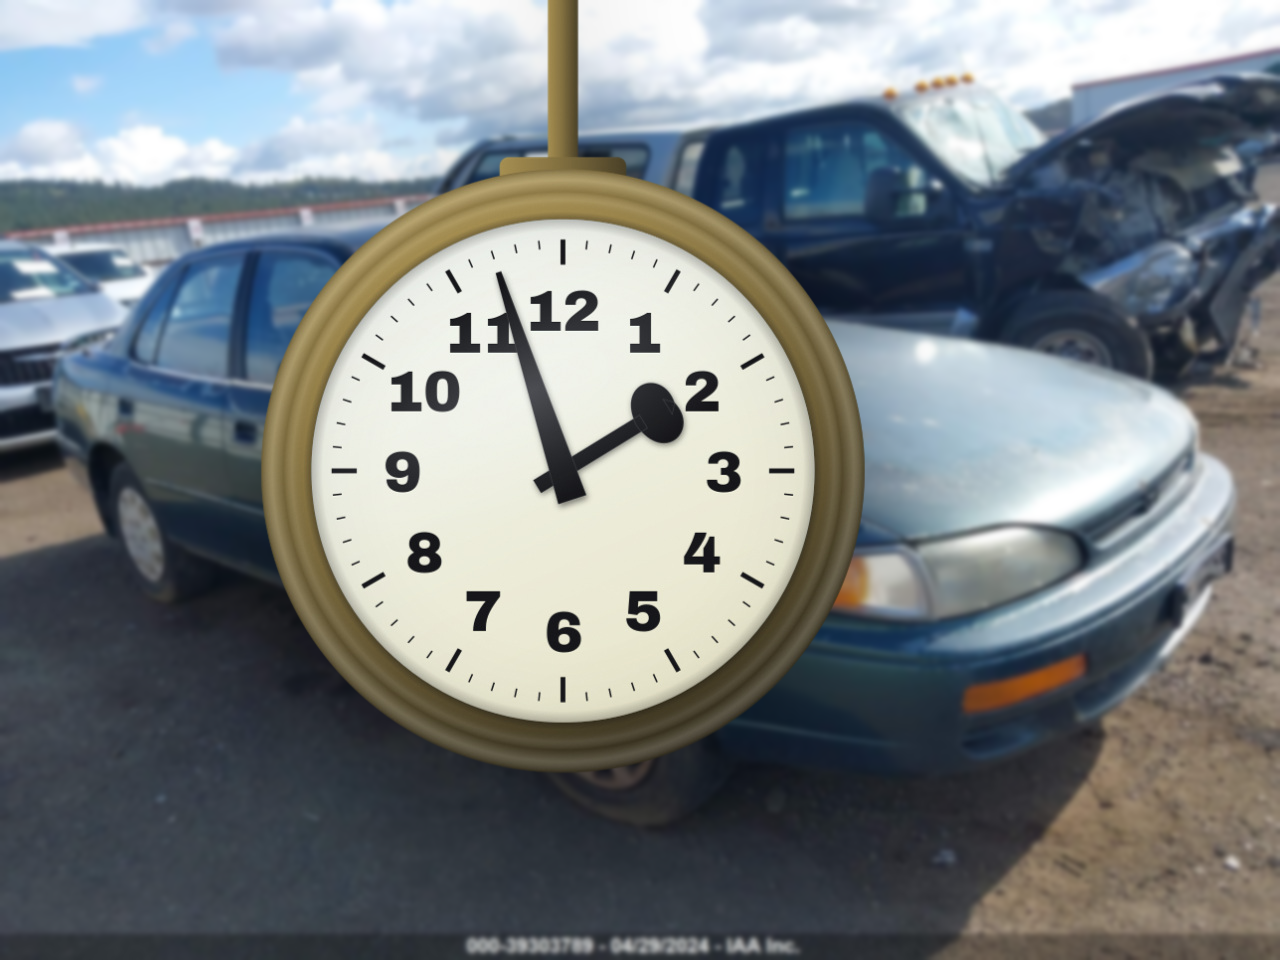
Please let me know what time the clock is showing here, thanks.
1:57
